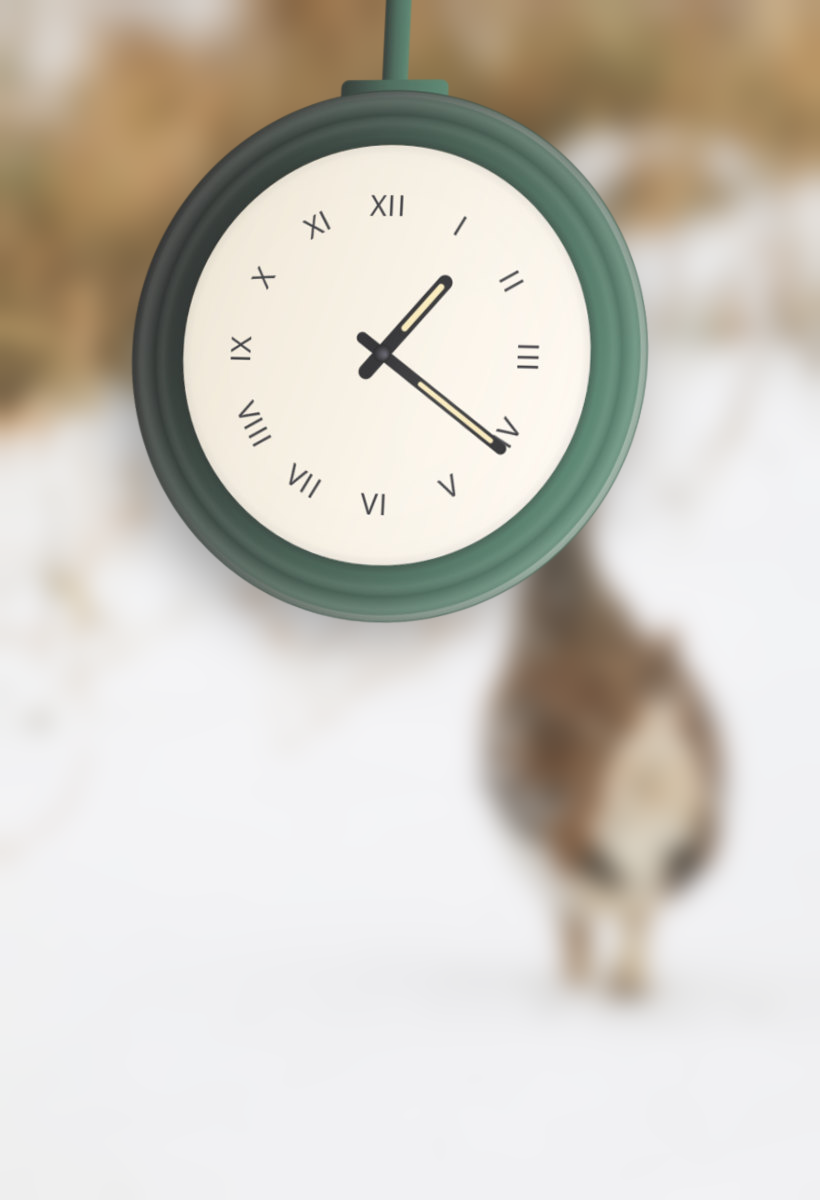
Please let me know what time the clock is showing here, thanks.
1:21
